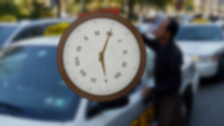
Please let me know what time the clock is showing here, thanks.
5:00
